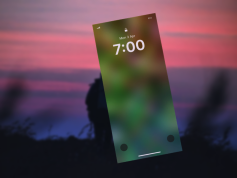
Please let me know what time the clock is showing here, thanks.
7:00
